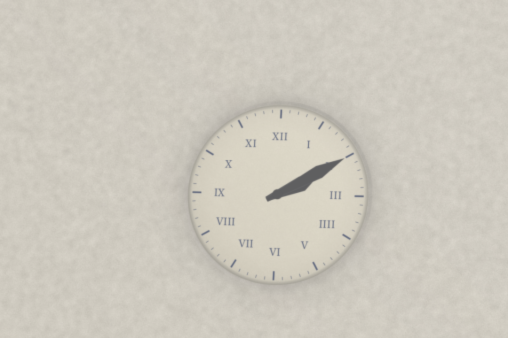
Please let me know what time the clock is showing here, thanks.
2:10
